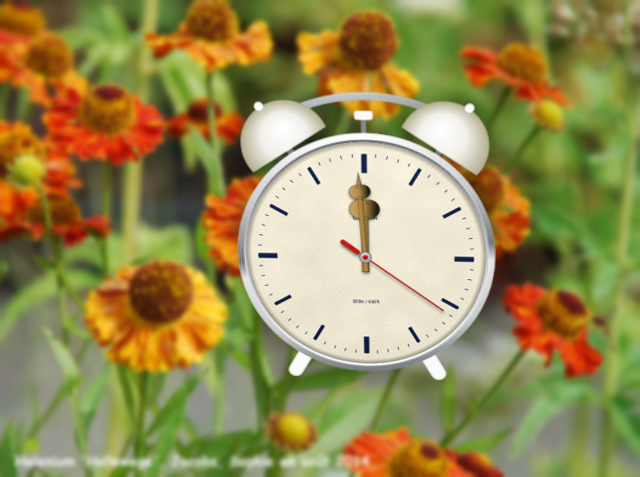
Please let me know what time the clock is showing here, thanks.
11:59:21
